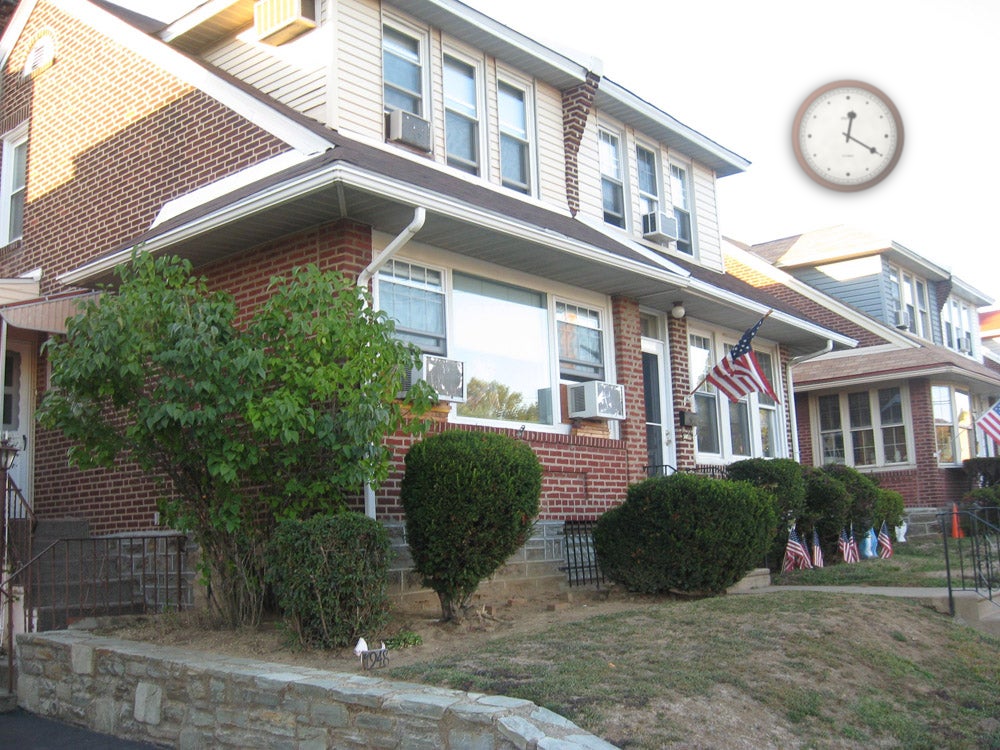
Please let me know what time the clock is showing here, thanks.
12:20
